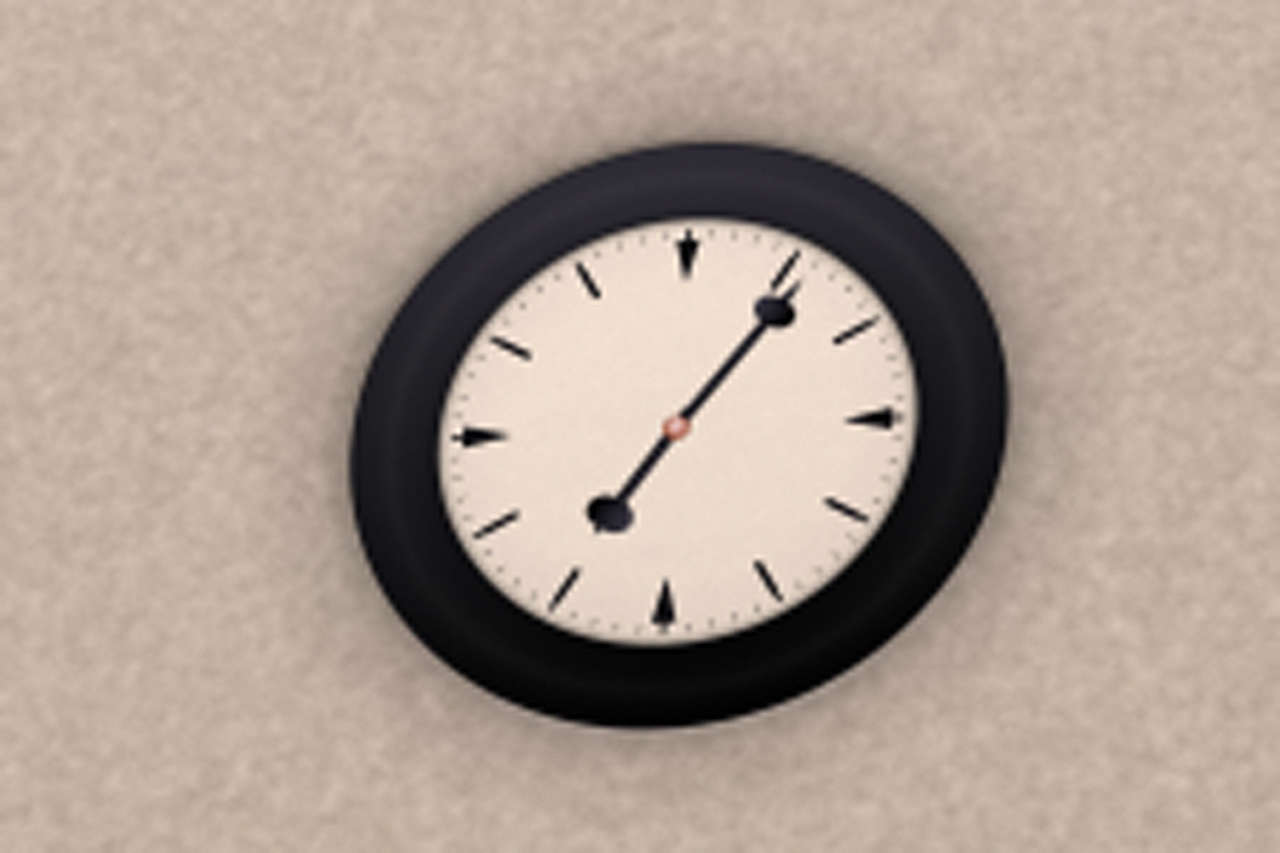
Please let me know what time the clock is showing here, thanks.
7:06
